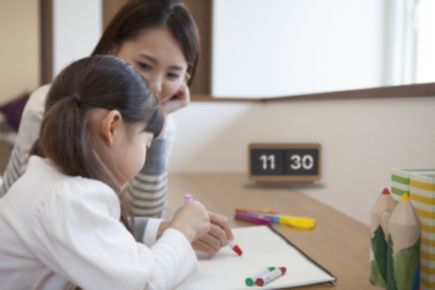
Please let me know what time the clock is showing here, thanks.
11:30
